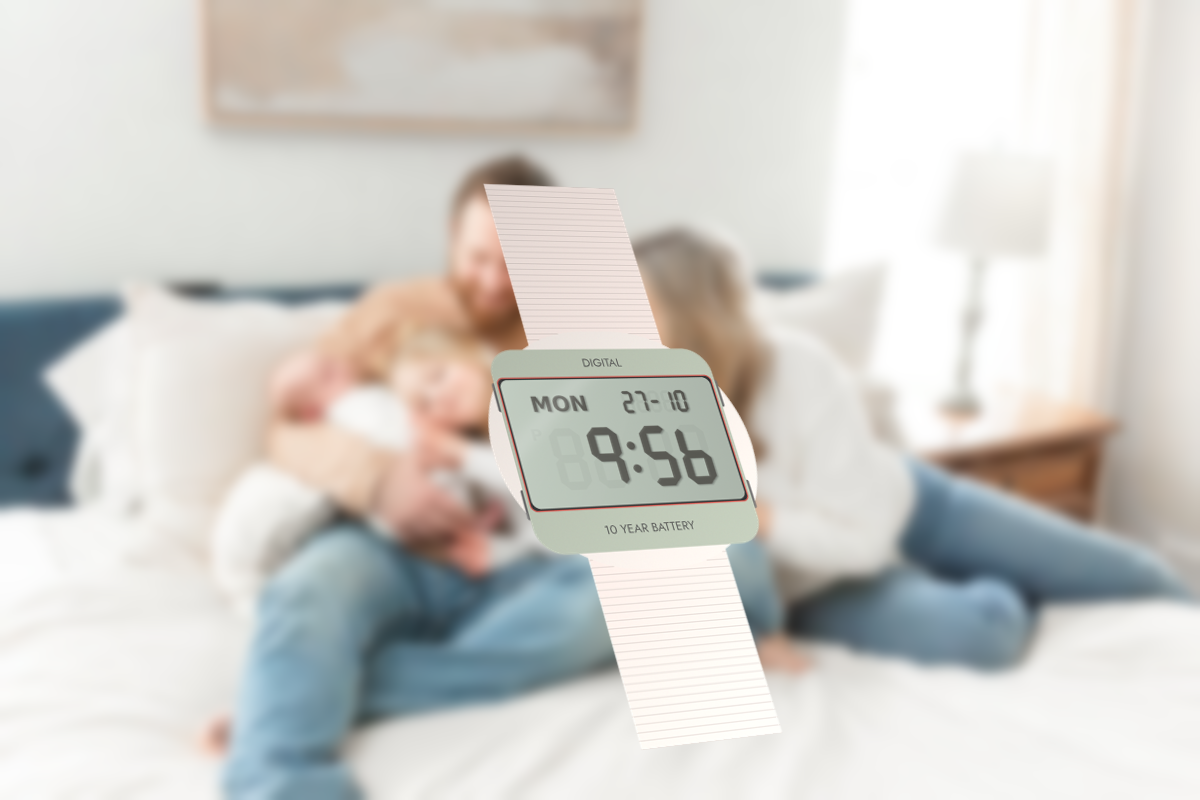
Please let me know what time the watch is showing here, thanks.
9:56
